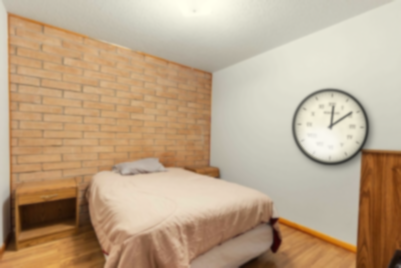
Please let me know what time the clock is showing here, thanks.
12:09
